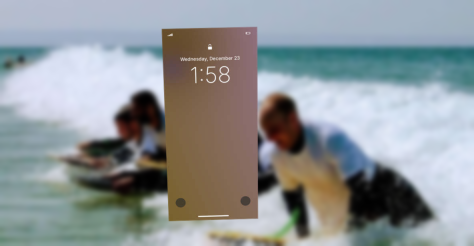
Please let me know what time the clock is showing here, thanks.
1:58
